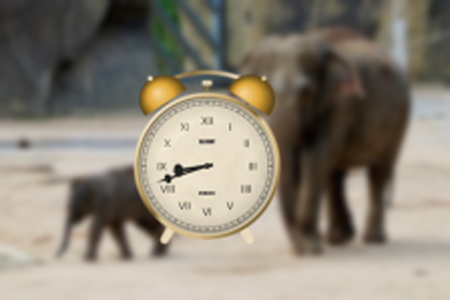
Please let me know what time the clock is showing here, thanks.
8:42
